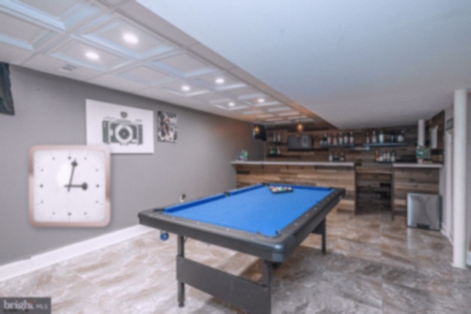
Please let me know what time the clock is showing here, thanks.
3:02
